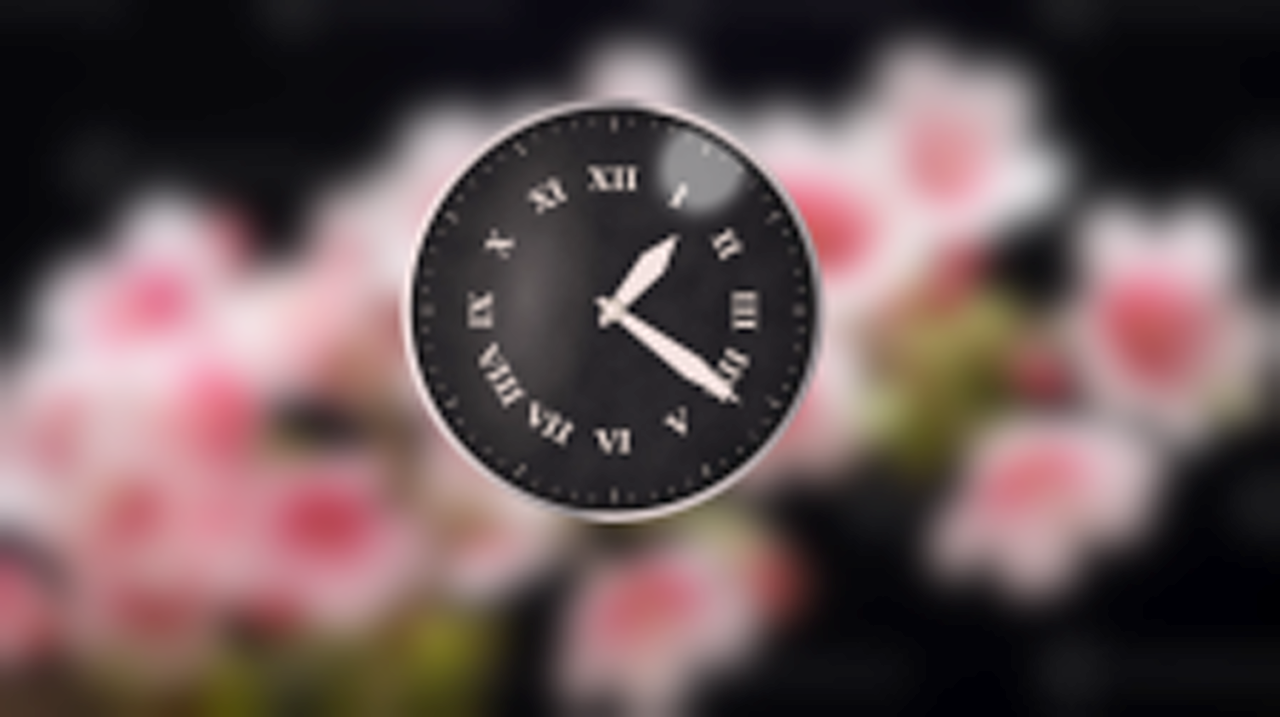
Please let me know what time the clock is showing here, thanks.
1:21
